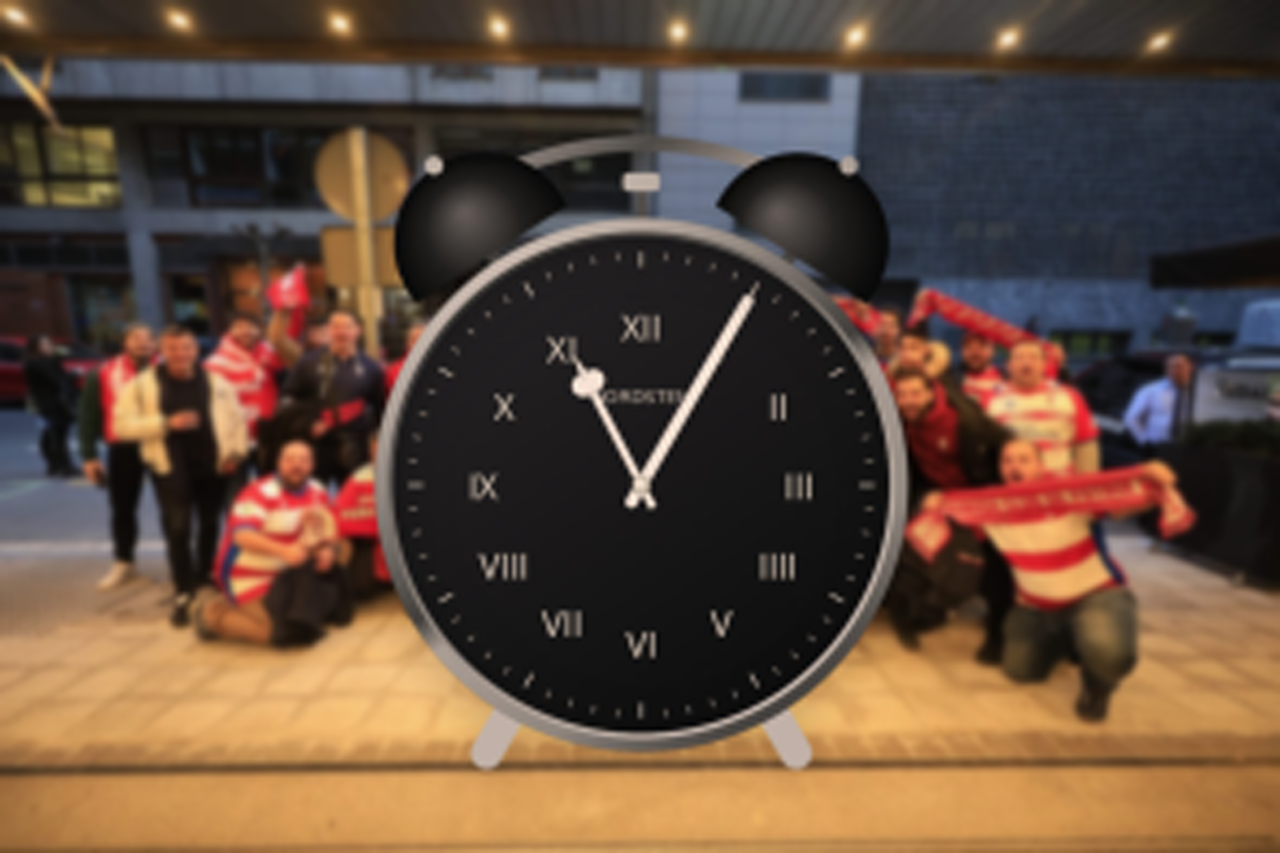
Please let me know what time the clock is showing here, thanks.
11:05
